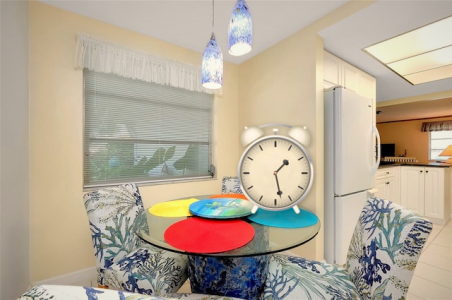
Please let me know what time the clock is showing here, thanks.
1:28
